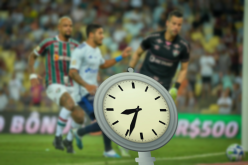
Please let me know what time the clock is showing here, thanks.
8:34
